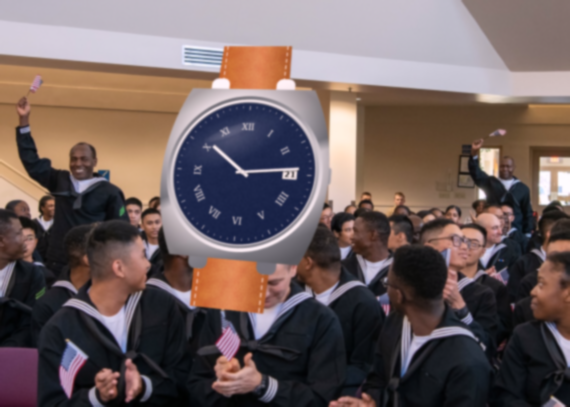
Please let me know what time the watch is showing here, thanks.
10:14
